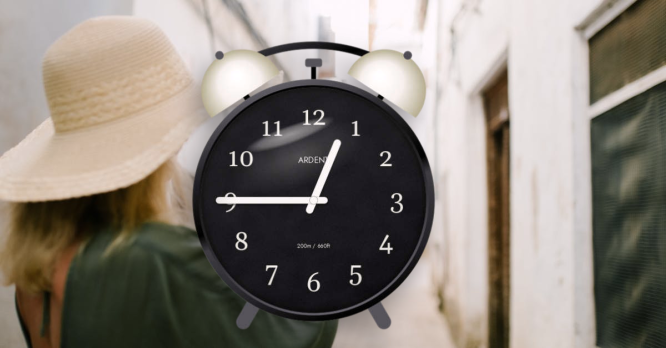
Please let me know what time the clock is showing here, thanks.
12:45
